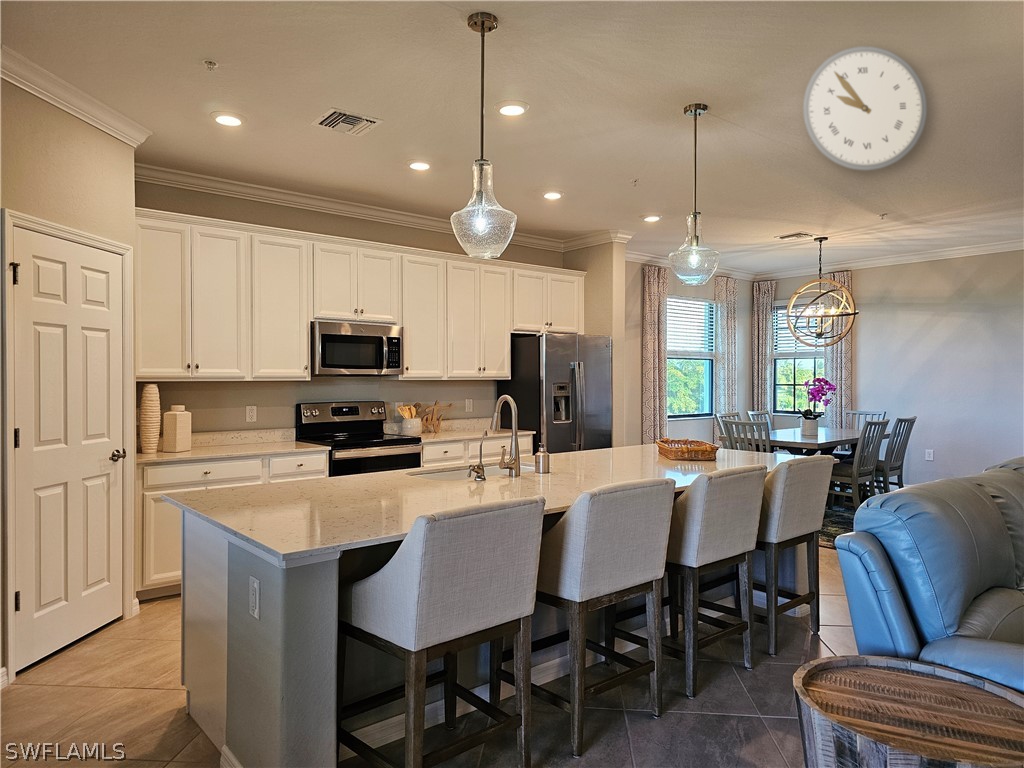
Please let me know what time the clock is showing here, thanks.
9:54
